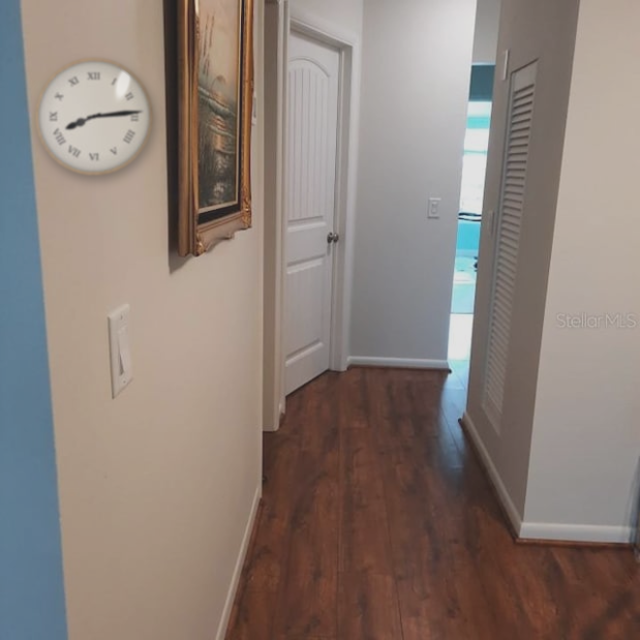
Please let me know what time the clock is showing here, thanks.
8:14
